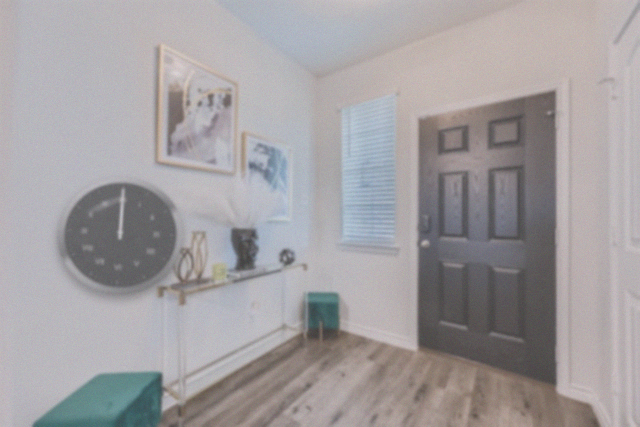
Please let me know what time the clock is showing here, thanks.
12:00
